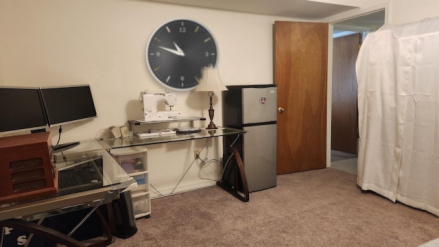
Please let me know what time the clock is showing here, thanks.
10:48
